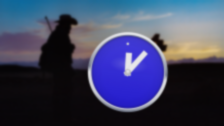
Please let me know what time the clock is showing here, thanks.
12:07
